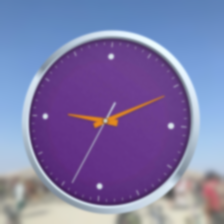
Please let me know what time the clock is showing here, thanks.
9:10:34
